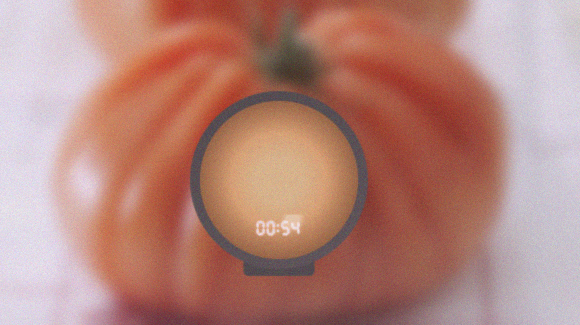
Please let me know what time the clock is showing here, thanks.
0:54
